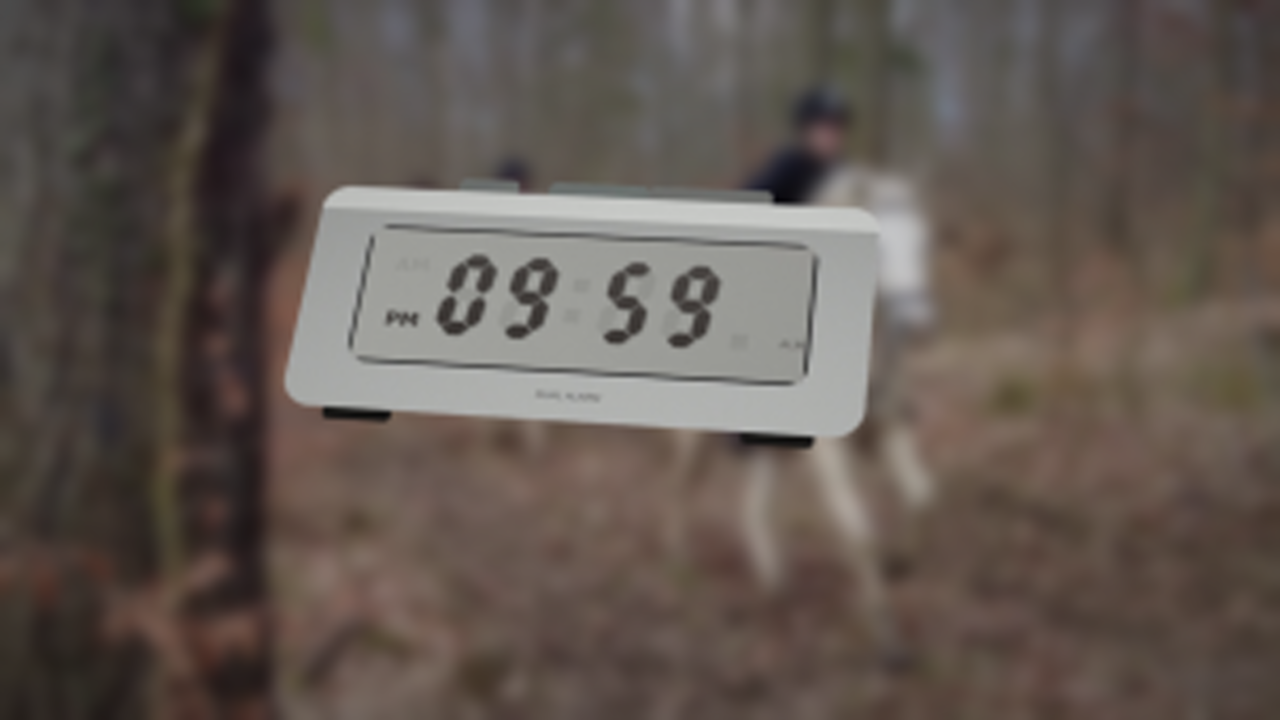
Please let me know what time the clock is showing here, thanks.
9:59
